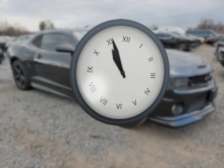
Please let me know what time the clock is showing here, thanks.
10:56
